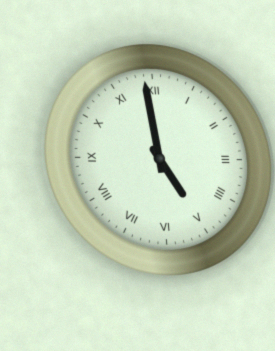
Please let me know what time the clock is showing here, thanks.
4:59
